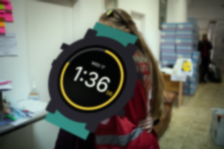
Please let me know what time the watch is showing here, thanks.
1:36
